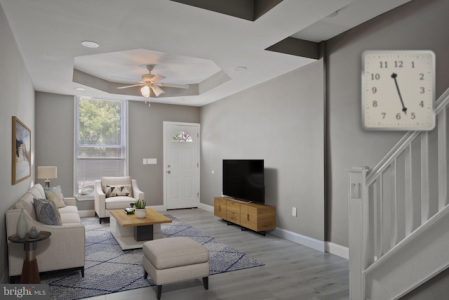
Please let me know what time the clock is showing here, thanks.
11:27
